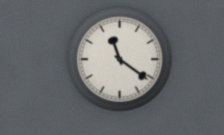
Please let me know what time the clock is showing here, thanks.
11:21
